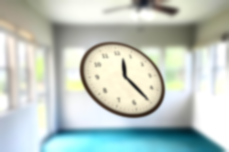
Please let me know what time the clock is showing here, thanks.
12:25
